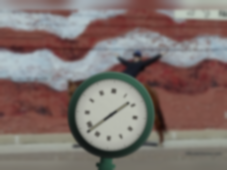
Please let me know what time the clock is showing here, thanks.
1:38
